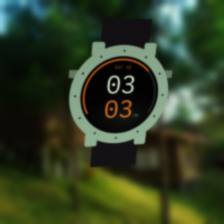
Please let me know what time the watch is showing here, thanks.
3:03
